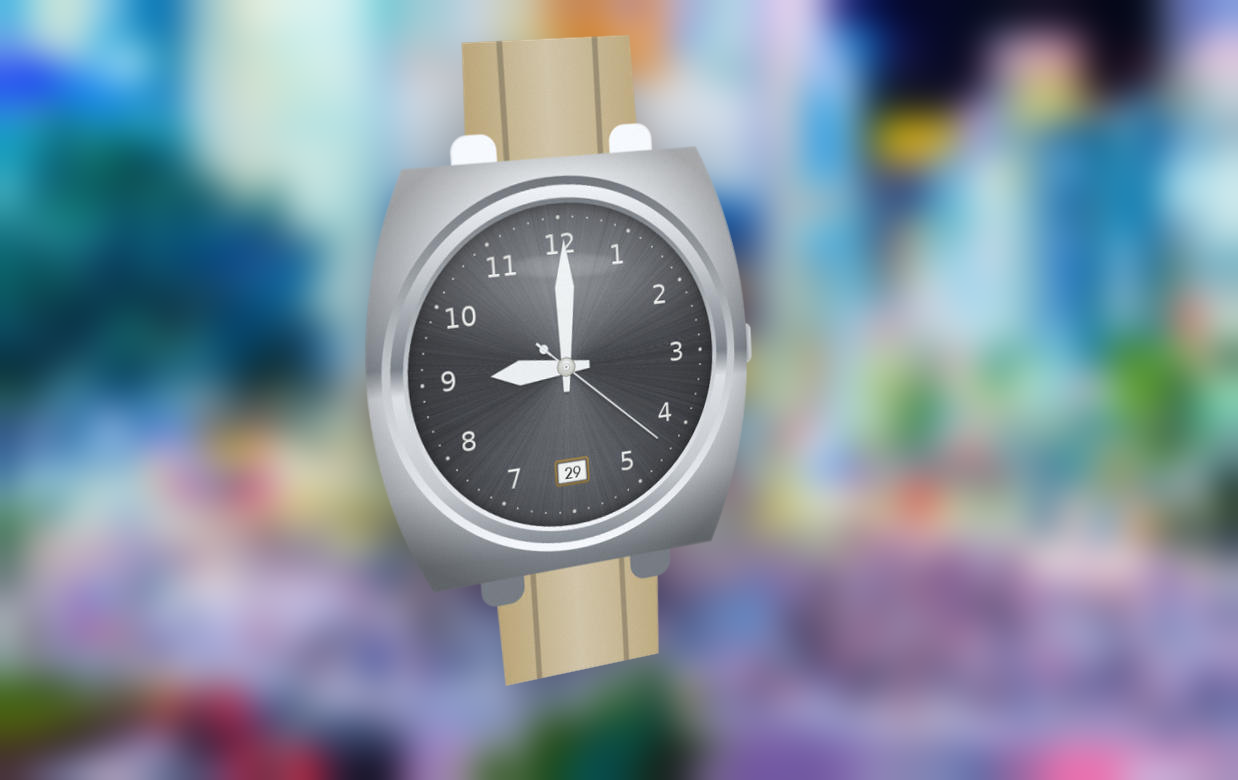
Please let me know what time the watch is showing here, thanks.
9:00:22
